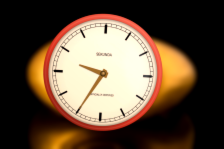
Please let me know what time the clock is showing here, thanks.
9:35
